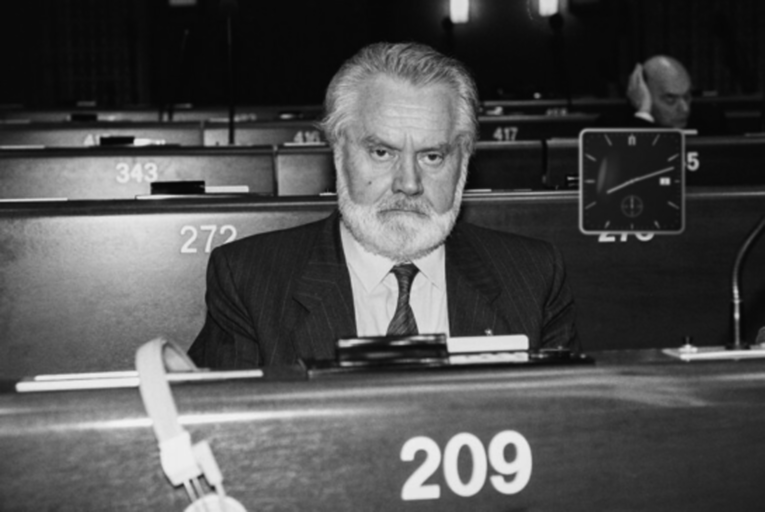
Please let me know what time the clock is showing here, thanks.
8:12
